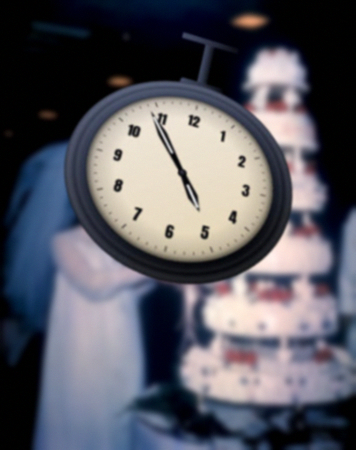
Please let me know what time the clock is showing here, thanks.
4:54
